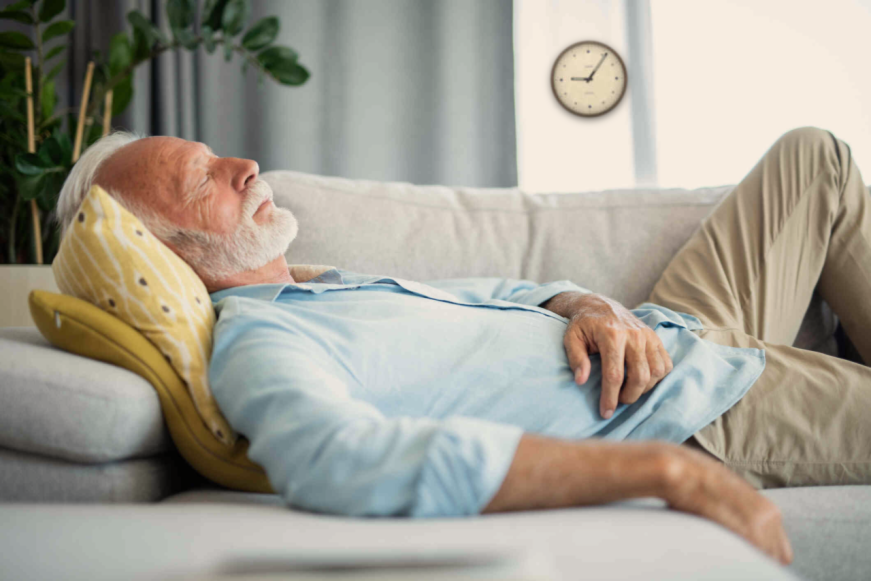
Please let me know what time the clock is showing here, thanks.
9:06
